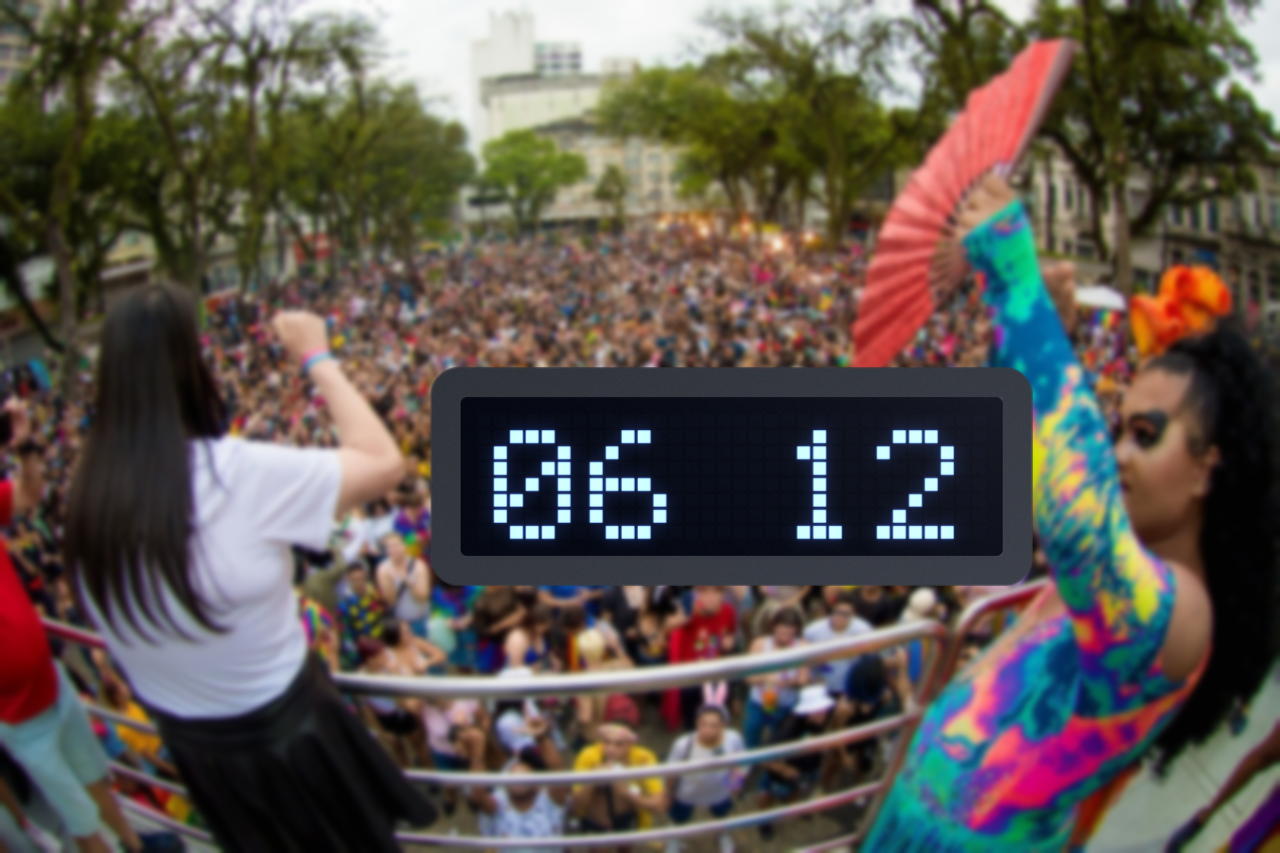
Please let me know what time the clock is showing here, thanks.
6:12
